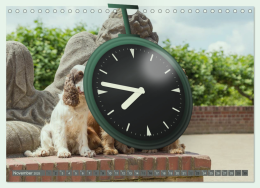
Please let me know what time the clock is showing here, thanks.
7:47
